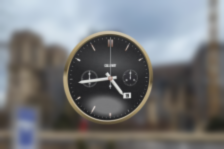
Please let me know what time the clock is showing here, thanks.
4:44
